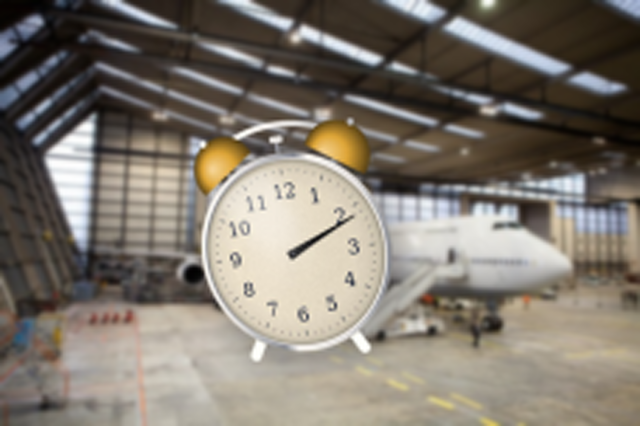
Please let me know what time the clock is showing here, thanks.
2:11
